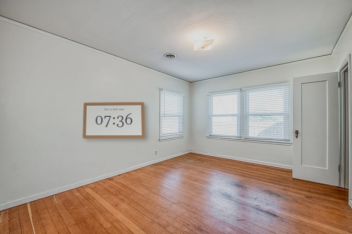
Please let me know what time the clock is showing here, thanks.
7:36
